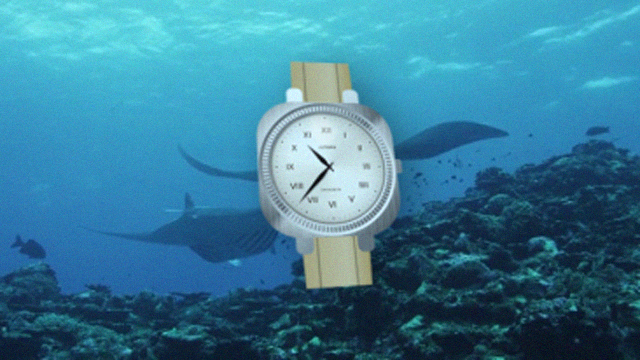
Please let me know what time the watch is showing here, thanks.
10:37
